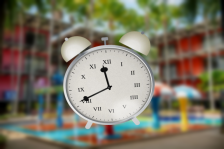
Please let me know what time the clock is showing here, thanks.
11:41
